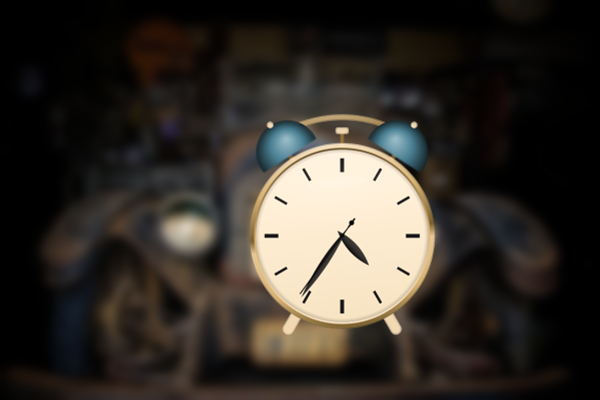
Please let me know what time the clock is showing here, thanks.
4:35:36
